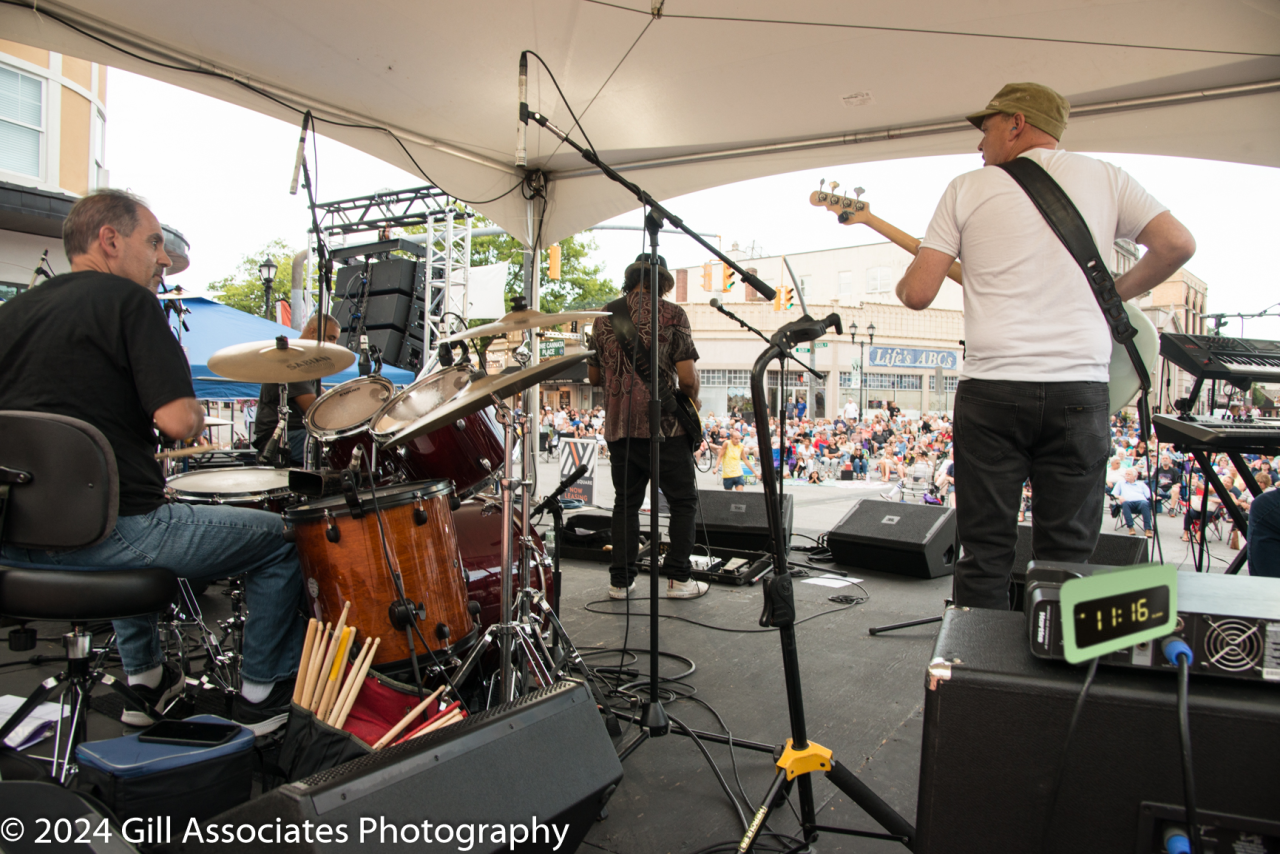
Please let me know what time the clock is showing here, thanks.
11:16
